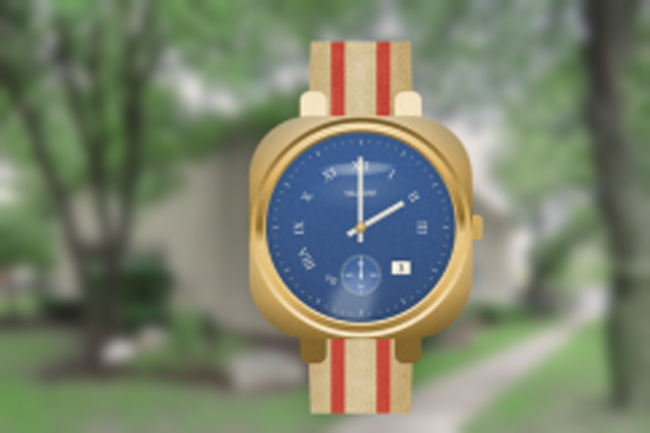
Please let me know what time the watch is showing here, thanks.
2:00
